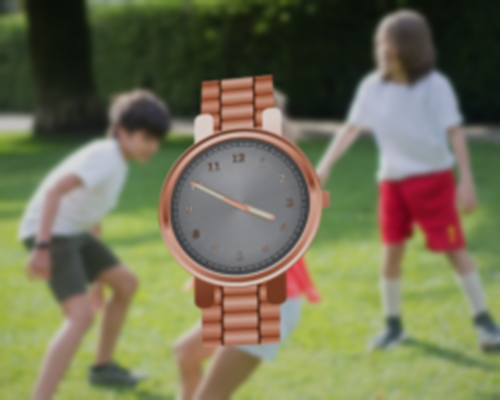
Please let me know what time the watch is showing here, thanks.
3:50
